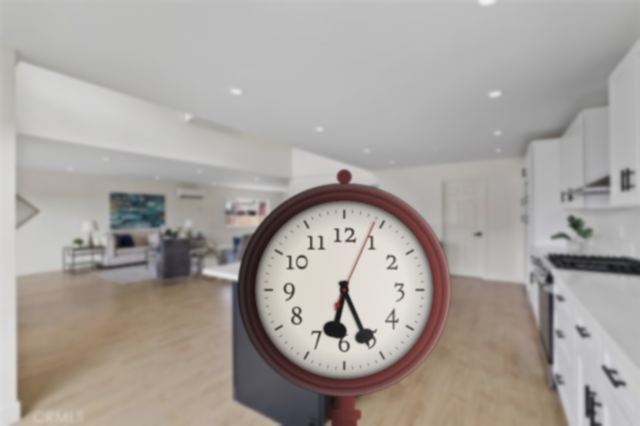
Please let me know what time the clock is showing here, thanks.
6:26:04
